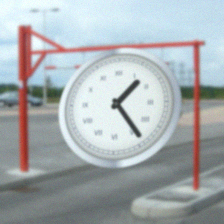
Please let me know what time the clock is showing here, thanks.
1:24
